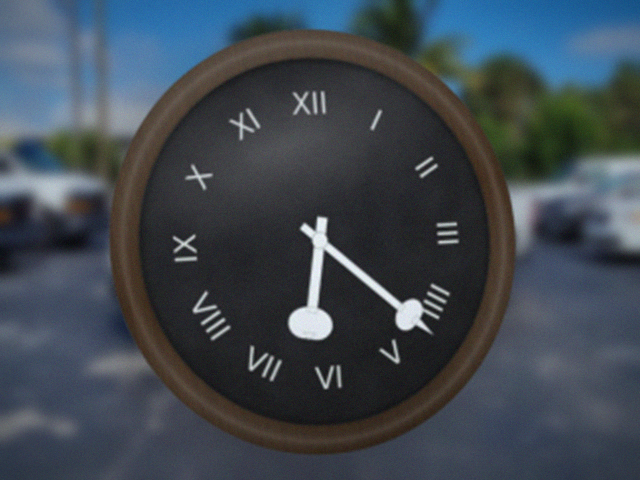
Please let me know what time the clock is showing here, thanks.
6:22
